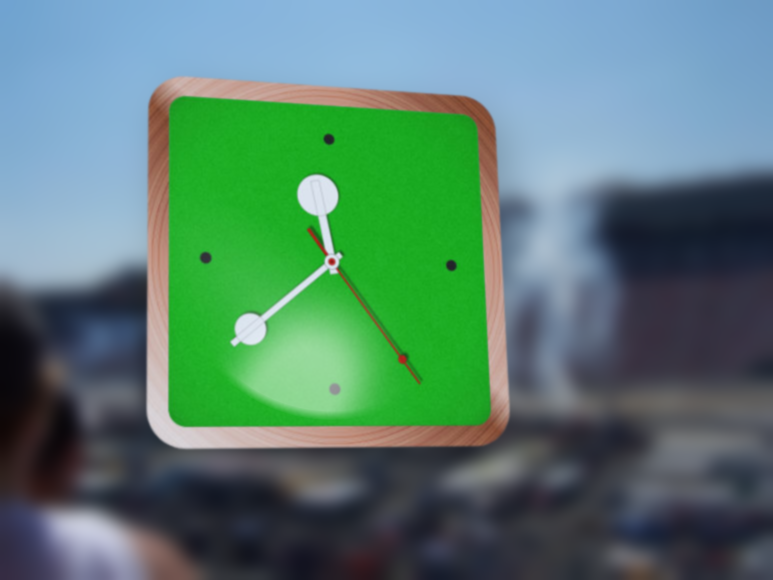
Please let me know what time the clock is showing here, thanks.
11:38:24
